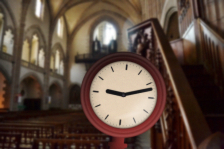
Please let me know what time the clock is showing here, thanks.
9:12
